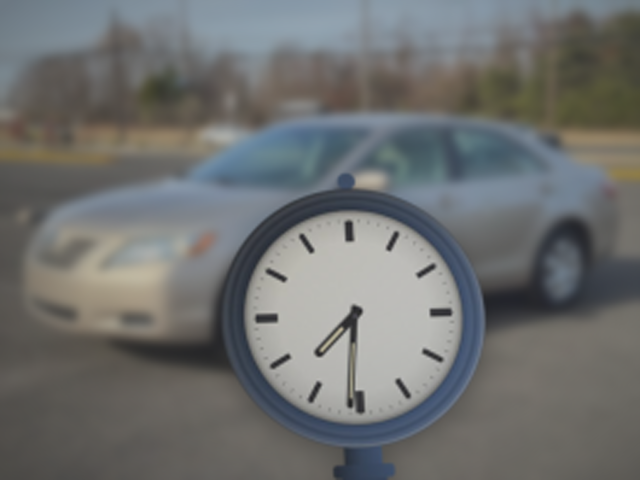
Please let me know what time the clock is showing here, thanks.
7:31
